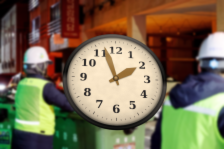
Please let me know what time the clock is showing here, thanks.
1:57
